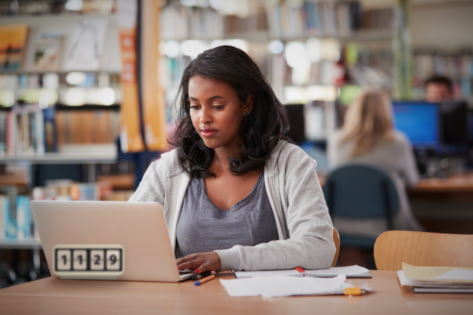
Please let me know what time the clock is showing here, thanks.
11:29
